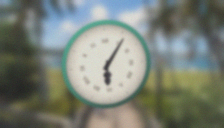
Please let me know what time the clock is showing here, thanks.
6:06
